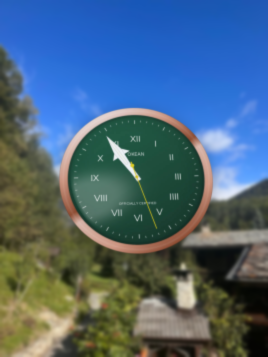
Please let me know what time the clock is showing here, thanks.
10:54:27
